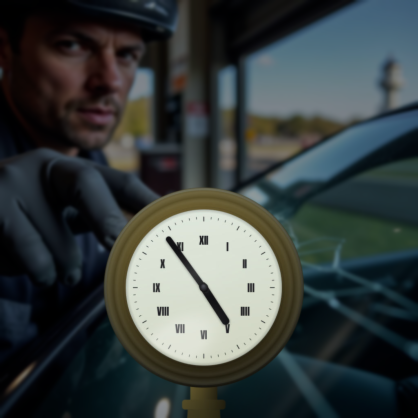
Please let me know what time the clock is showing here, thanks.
4:54
